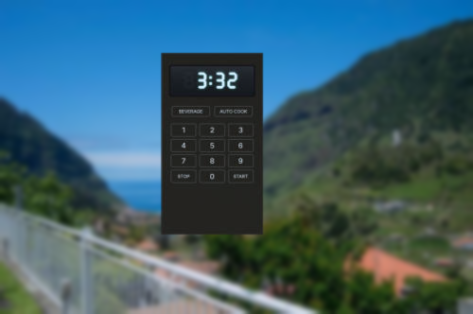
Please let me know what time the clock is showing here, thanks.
3:32
